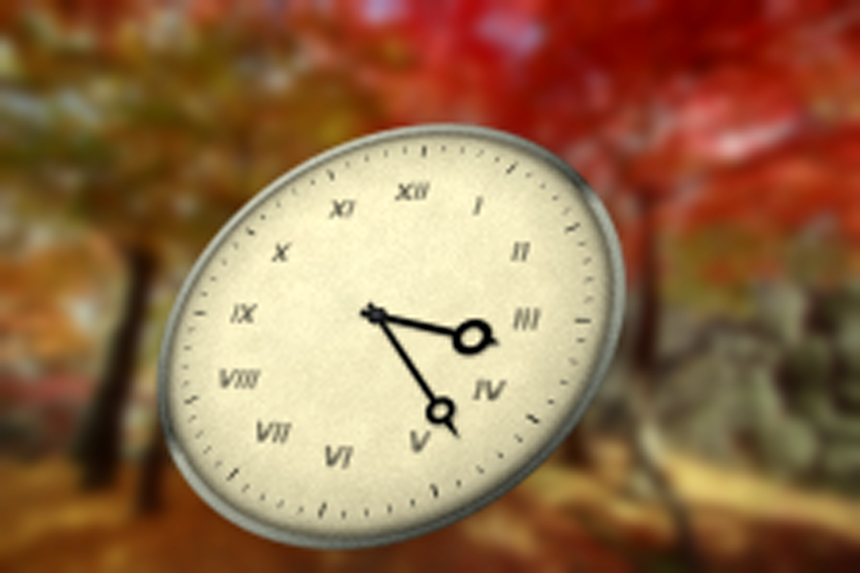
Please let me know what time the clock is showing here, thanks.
3:23
